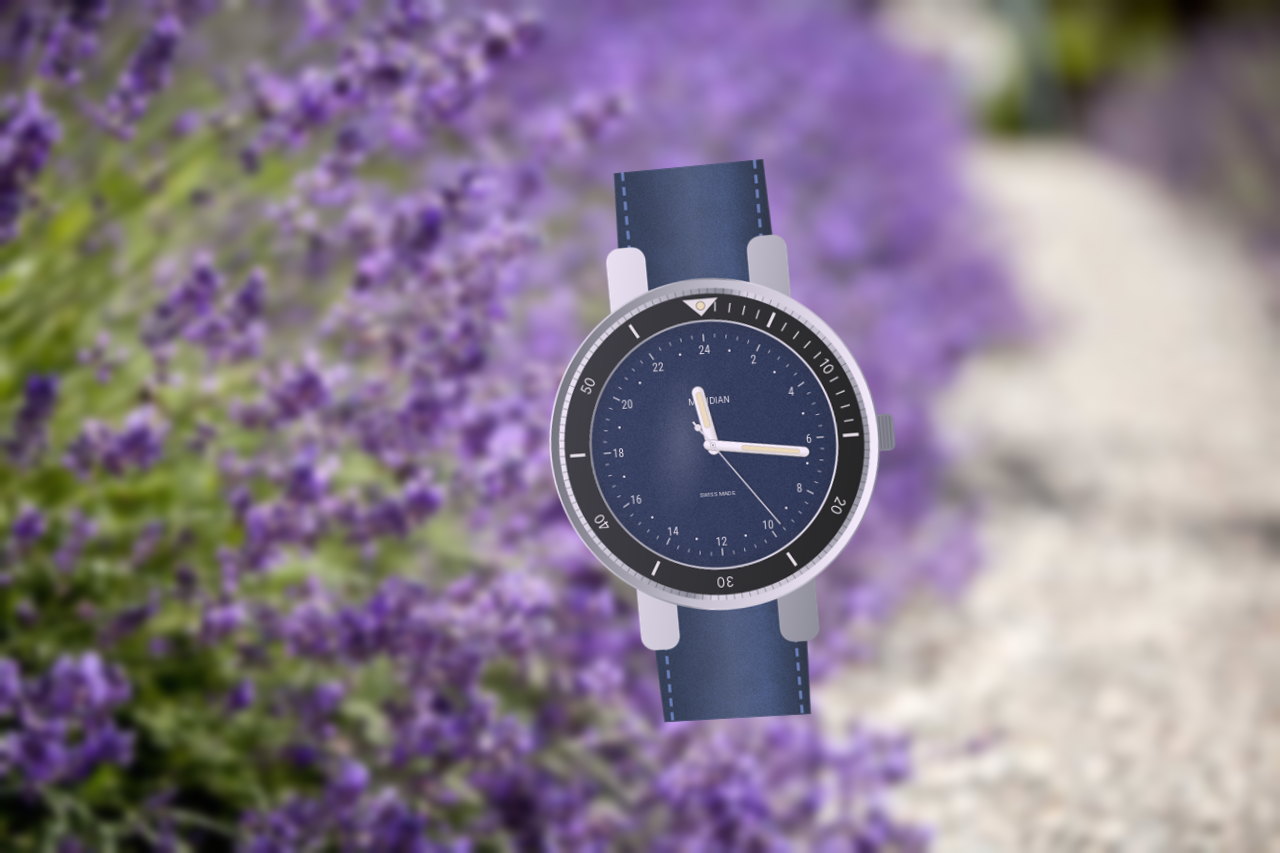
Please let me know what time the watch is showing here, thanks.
23:16:24
